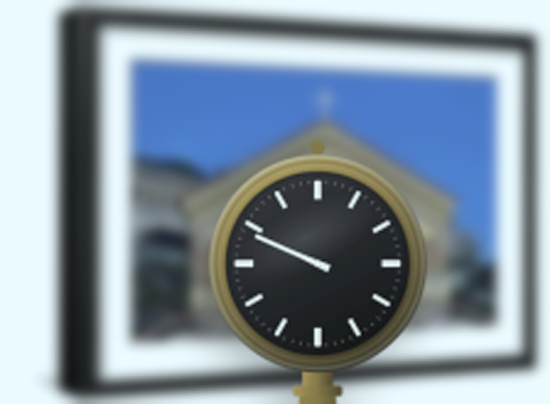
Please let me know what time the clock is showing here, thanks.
9:49
